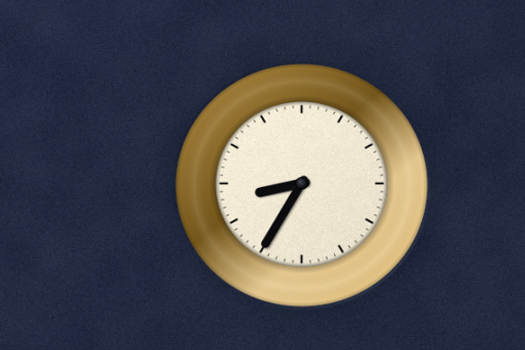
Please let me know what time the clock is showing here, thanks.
8:35
